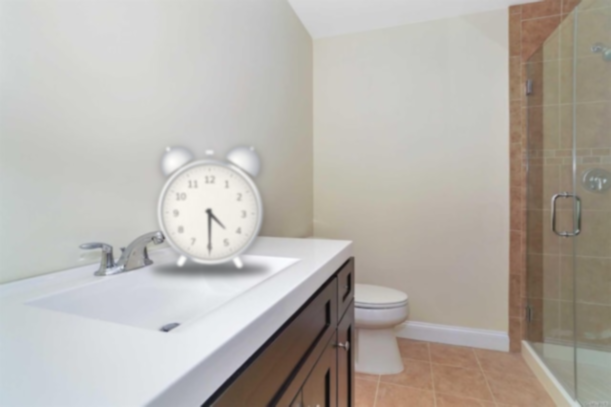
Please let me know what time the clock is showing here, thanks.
4:30
